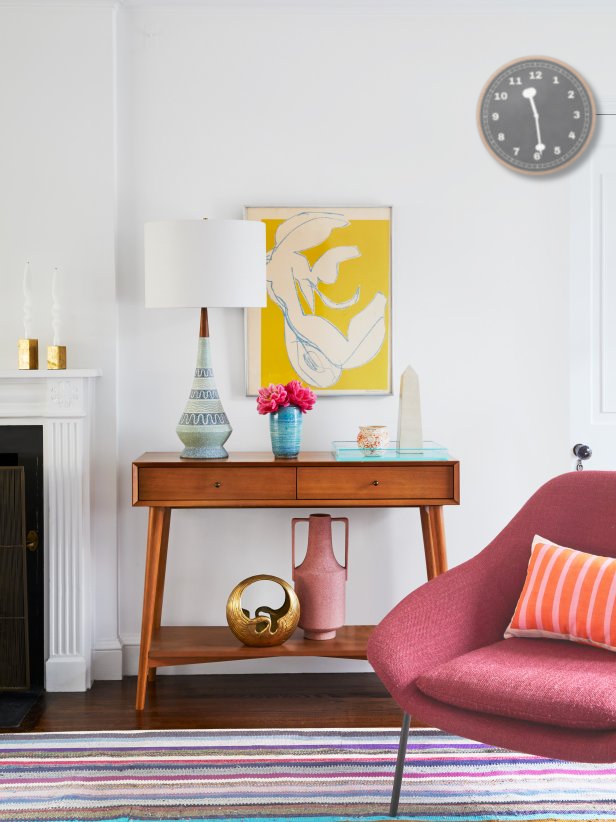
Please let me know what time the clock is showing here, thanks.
11:29
